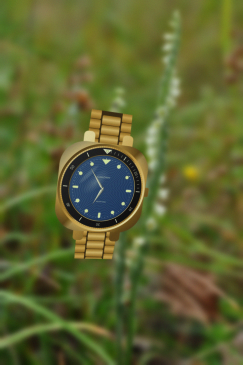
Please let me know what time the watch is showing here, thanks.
6:54
